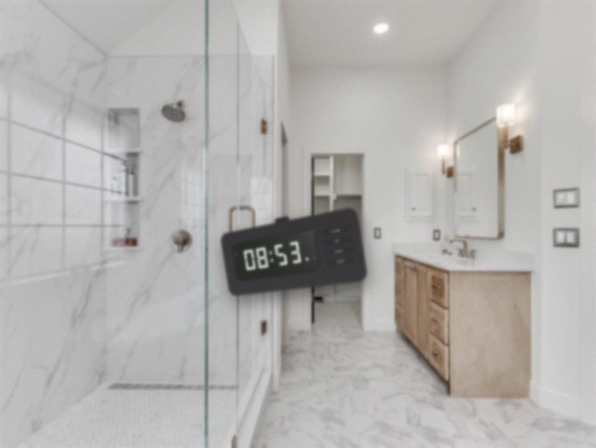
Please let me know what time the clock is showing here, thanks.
8:53
